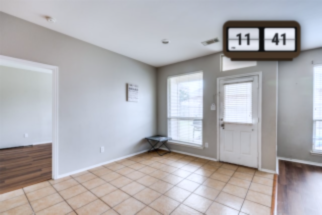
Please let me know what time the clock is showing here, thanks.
11:41
